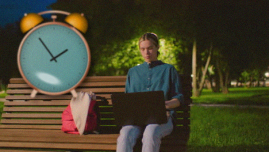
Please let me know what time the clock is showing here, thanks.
1:54
